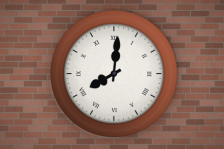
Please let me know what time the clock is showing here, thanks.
8:01
